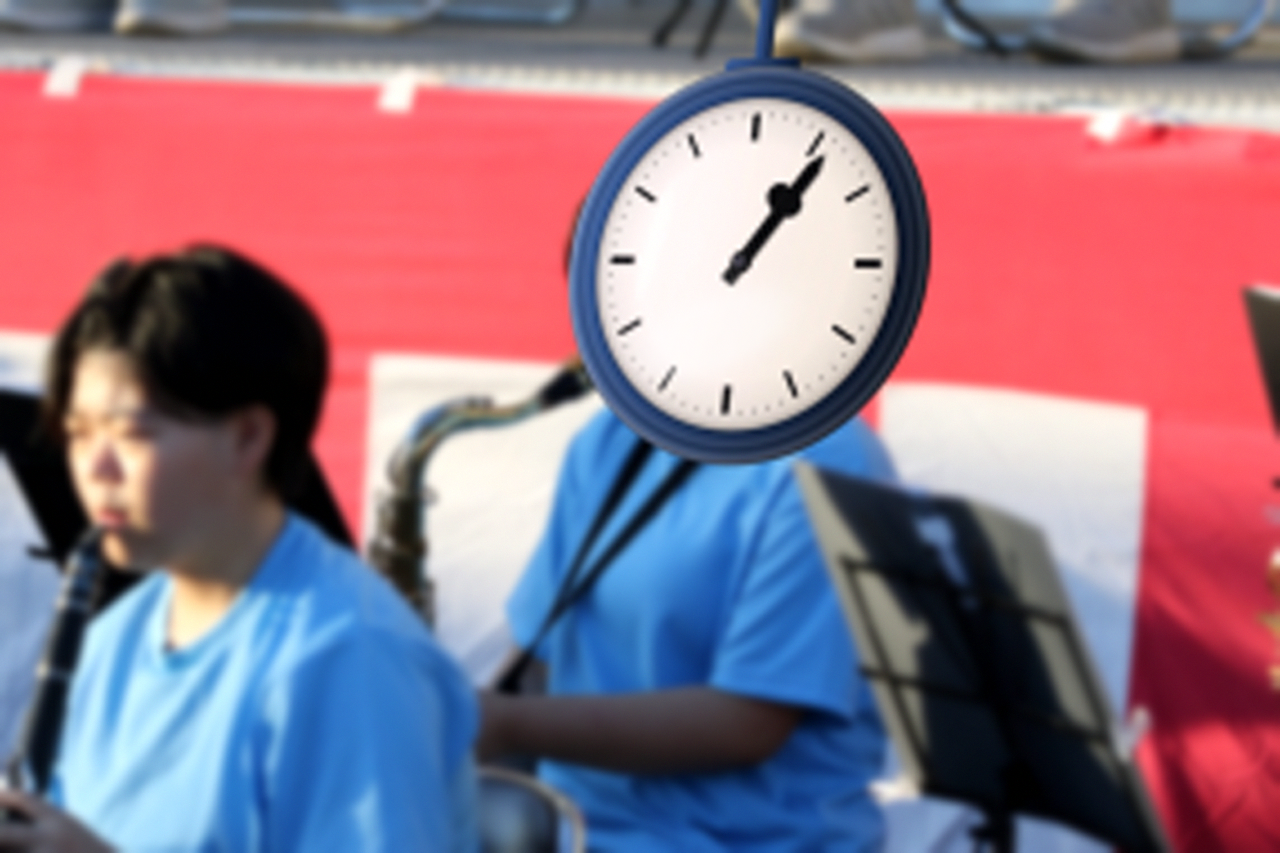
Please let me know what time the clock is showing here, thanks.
1:06
